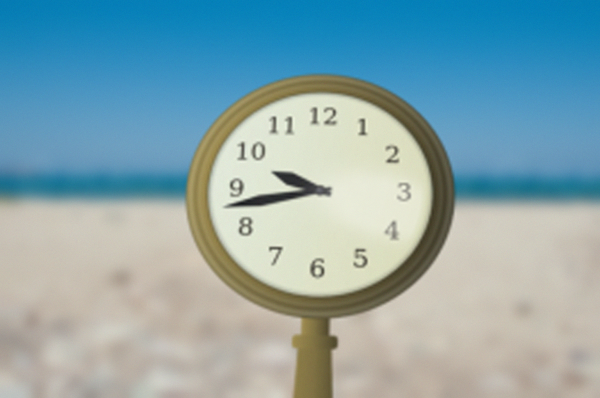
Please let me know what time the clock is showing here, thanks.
9:43
